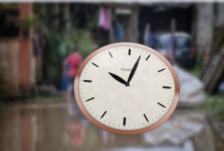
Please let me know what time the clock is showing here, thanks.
10:03
